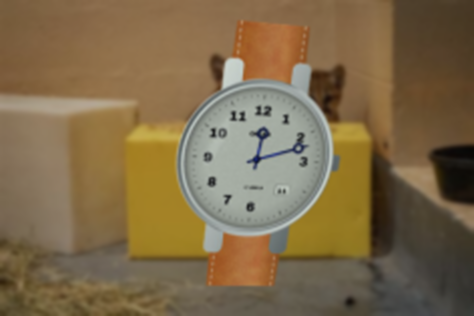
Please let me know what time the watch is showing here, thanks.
12:12
